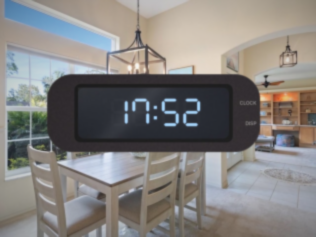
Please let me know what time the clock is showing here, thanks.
17:52
